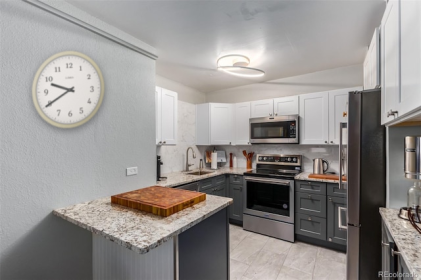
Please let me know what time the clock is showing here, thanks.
9:40
